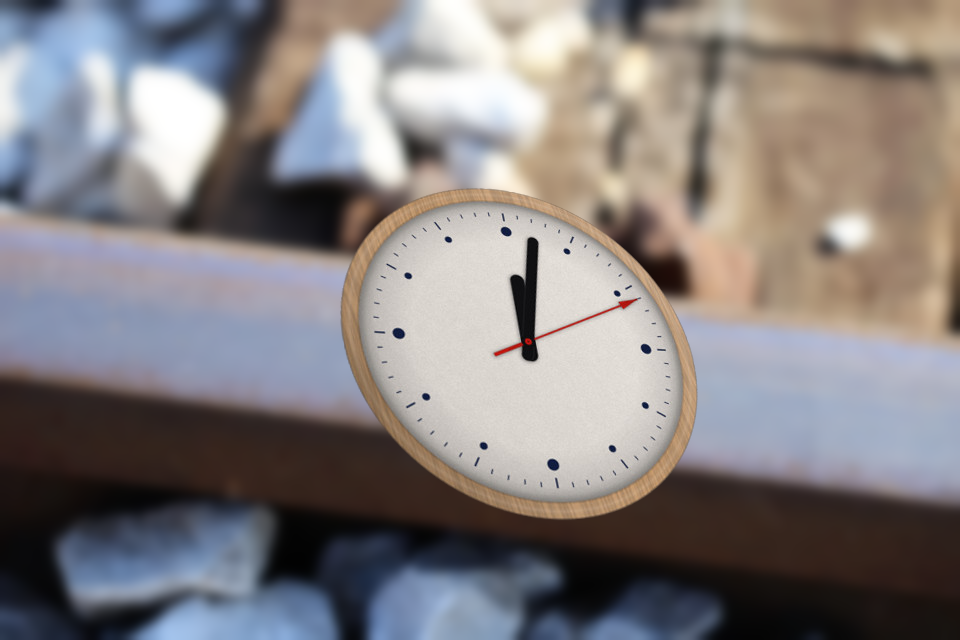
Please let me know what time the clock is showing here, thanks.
12:02:11
